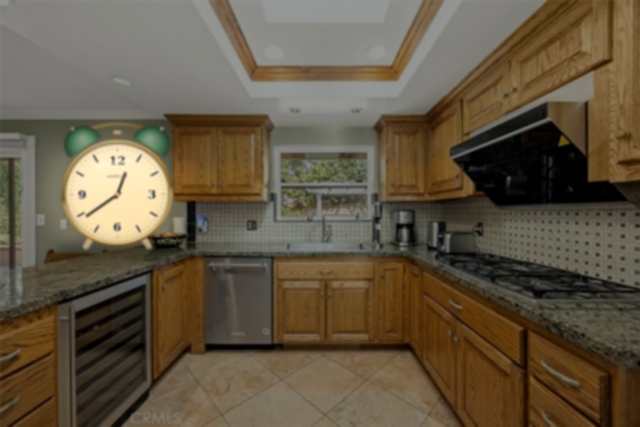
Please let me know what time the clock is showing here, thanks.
12:39
